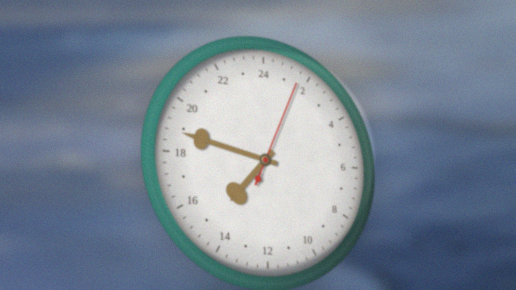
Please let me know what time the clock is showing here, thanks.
14:47:04
